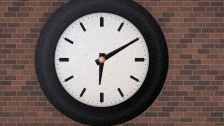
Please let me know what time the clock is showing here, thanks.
6:10
